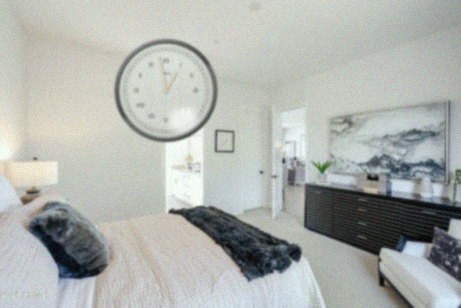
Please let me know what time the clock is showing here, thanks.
12:58
